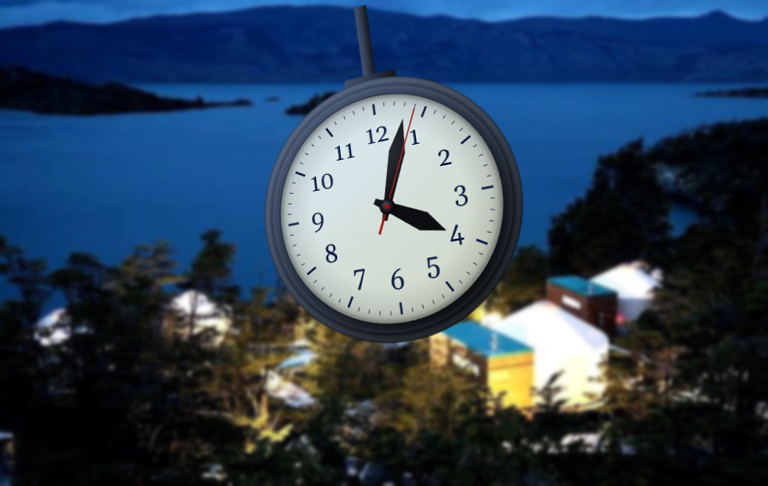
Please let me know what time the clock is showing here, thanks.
4:03:04
